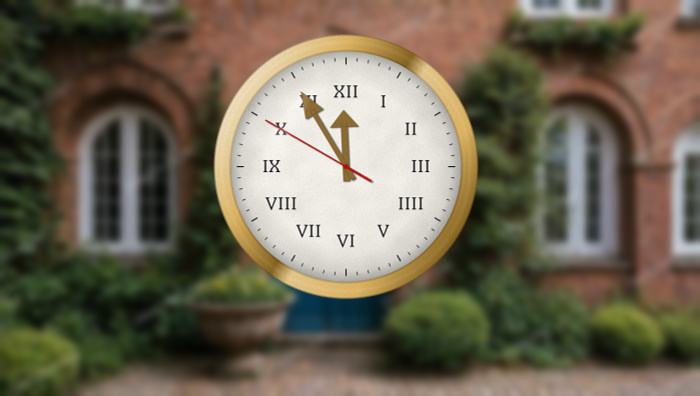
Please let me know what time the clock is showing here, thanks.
11:54:50
